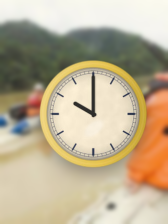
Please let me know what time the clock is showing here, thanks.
10:00
